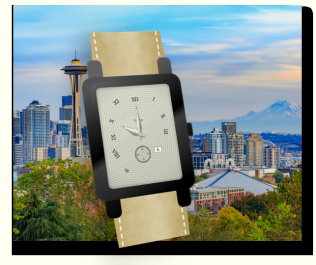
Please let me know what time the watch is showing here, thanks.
10:00
